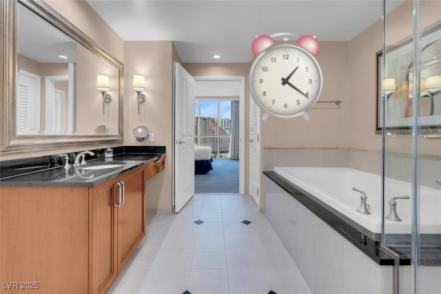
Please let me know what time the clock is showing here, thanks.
1:21
